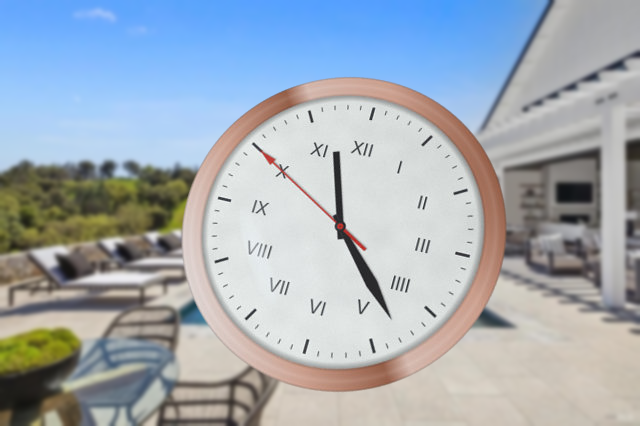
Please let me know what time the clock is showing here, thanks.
11:22:50
